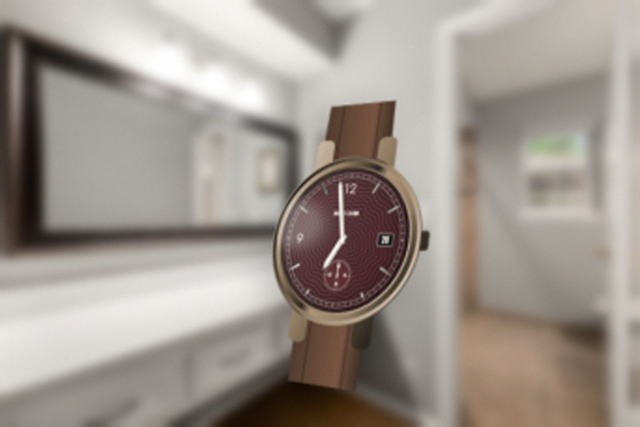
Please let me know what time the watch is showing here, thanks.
6:58
